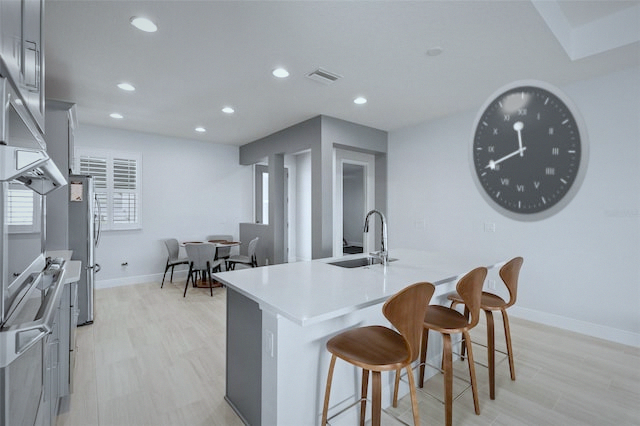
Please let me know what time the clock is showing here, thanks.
11:41
